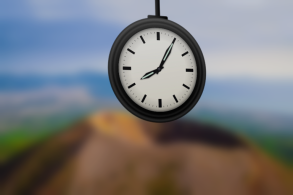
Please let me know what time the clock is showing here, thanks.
8:05
